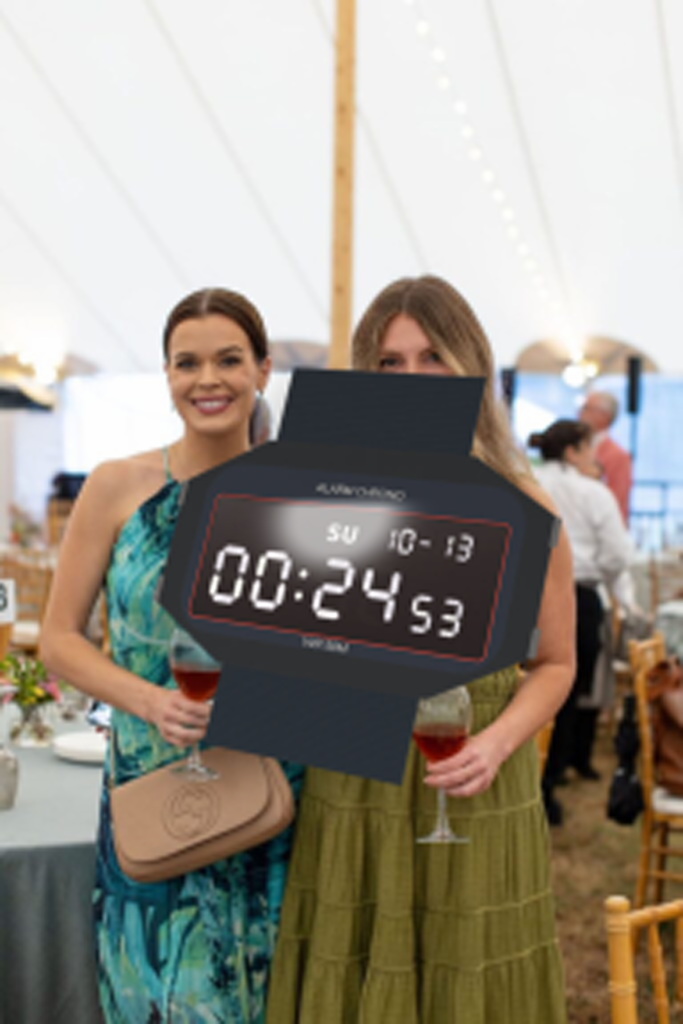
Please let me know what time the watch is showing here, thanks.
0:24:53
